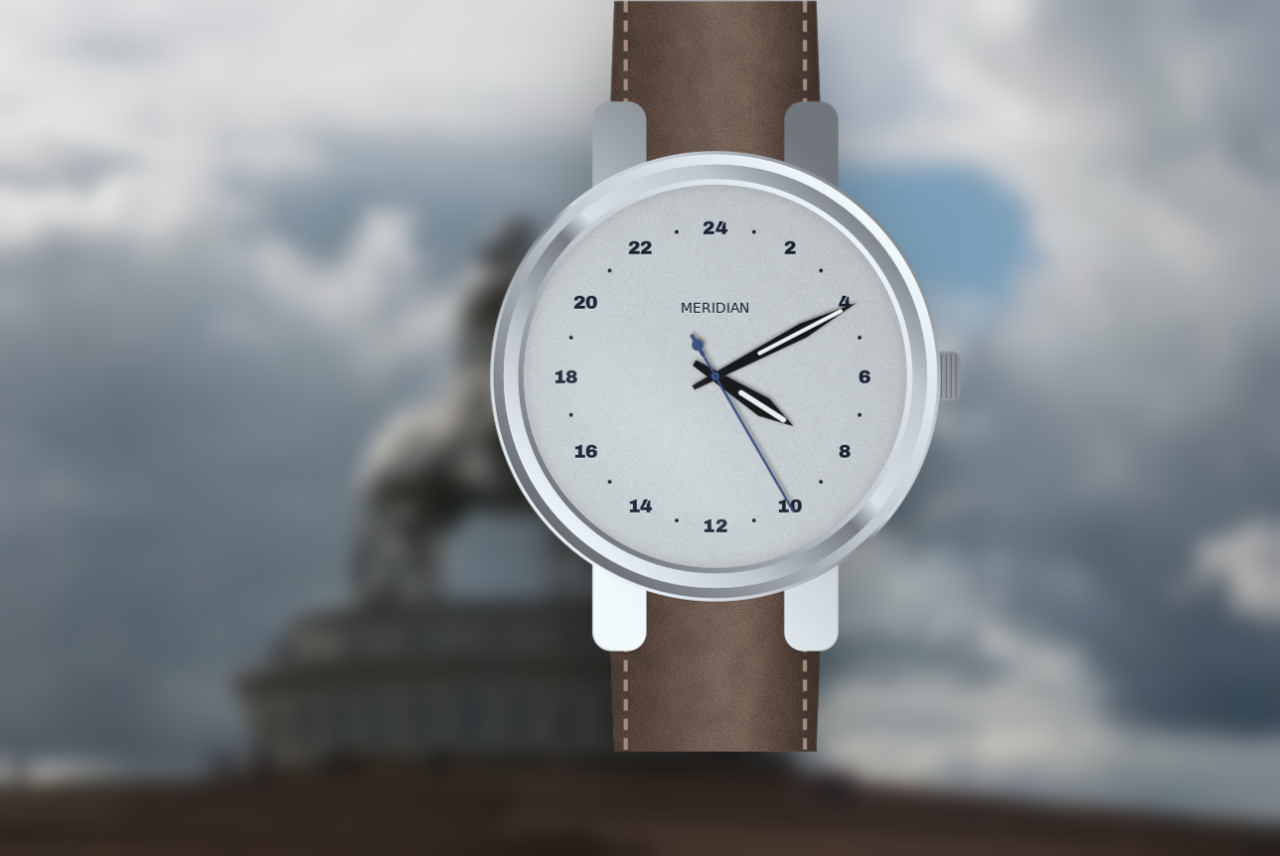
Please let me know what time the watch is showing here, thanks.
8:10:25
